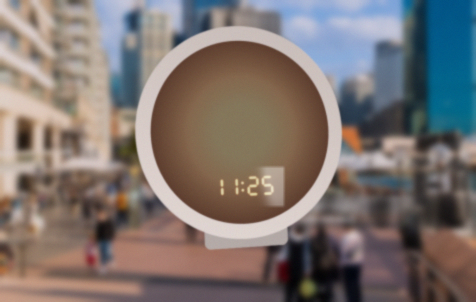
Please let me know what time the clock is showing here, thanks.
11:25
